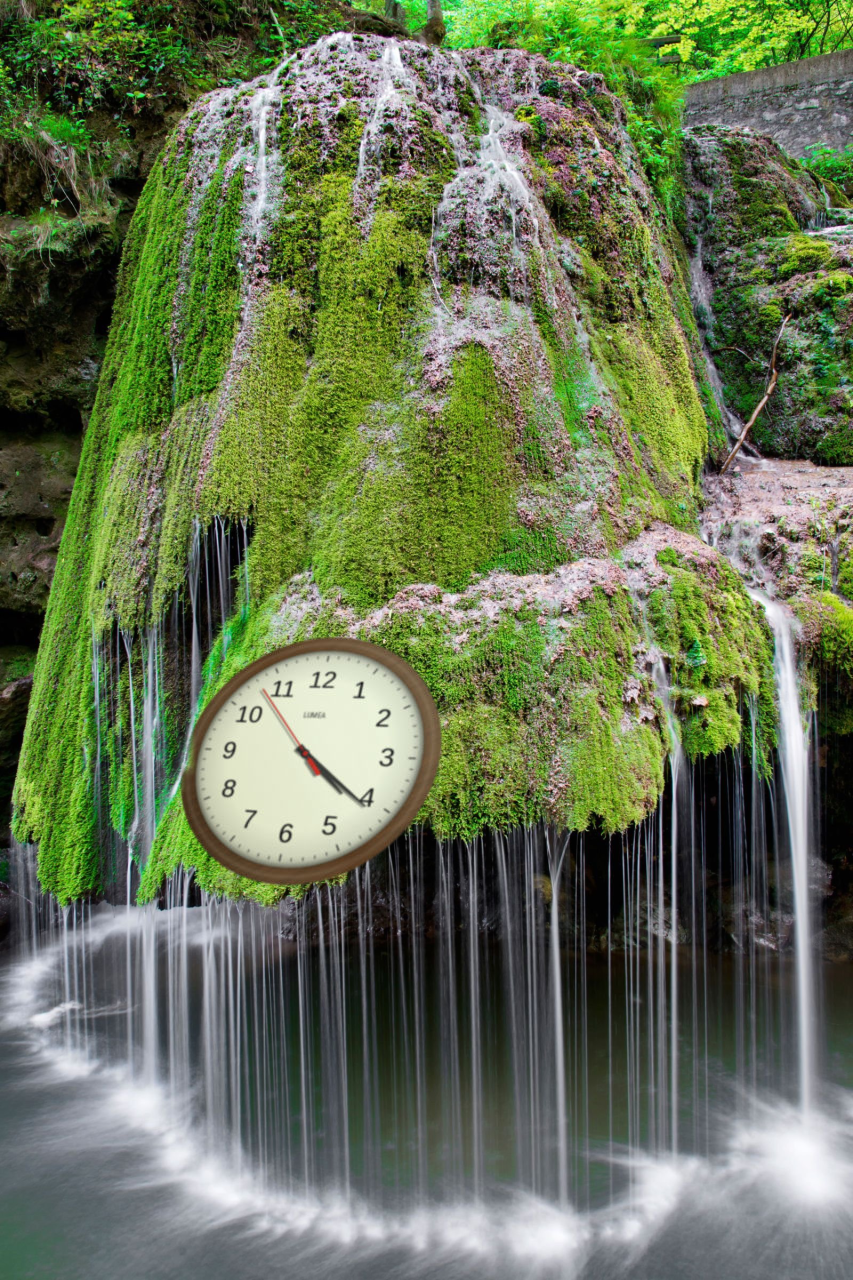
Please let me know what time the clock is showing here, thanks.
4:20:53
